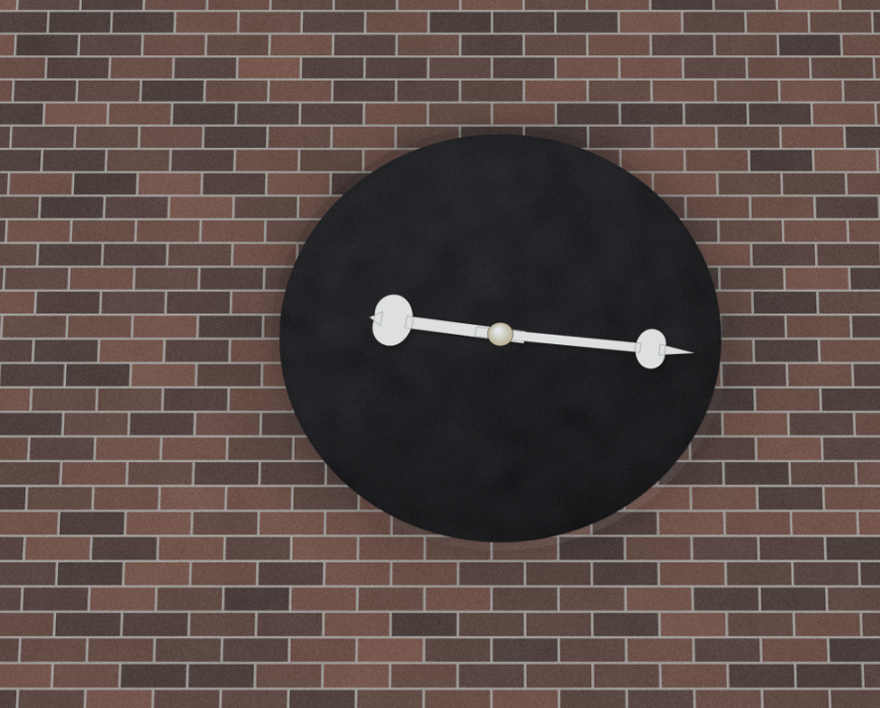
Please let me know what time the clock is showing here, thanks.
9:16
